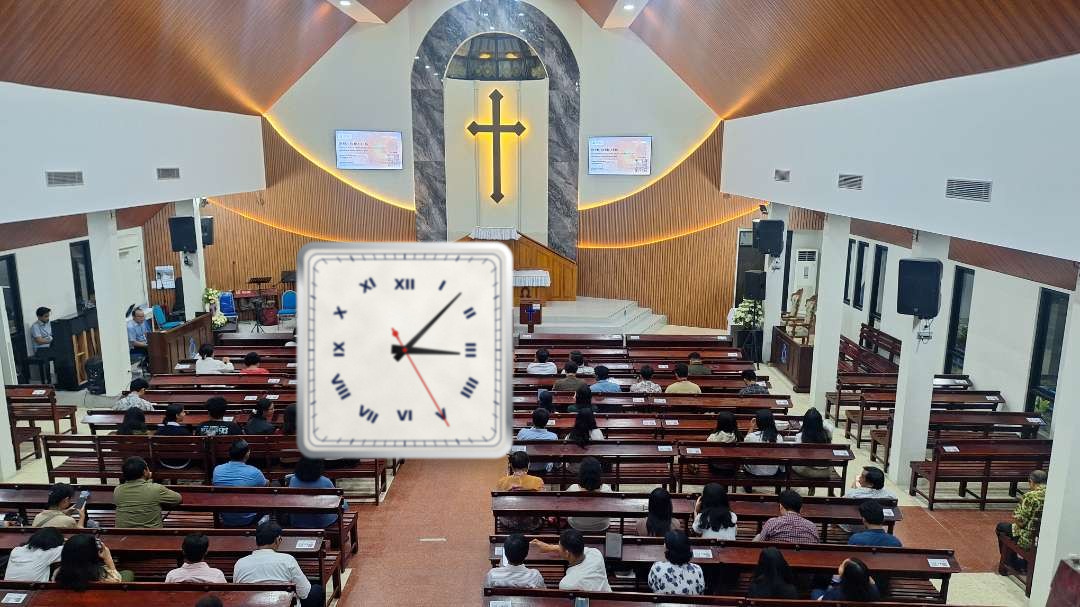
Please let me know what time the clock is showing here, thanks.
3:07:25
